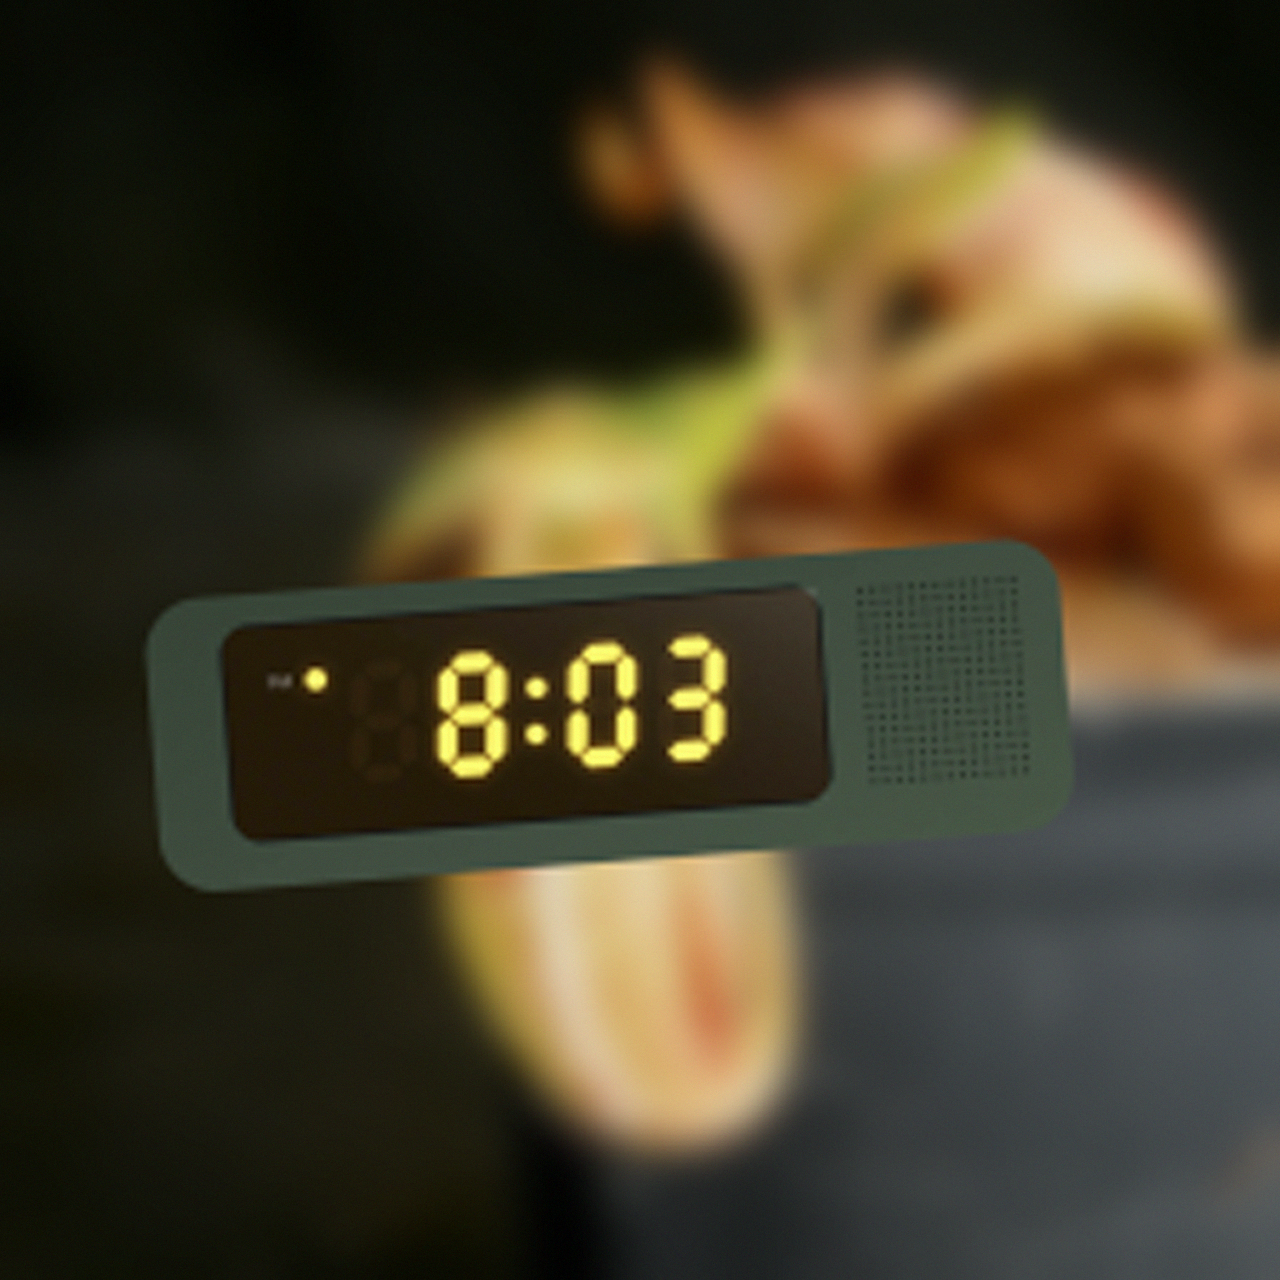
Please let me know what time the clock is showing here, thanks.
8:03
